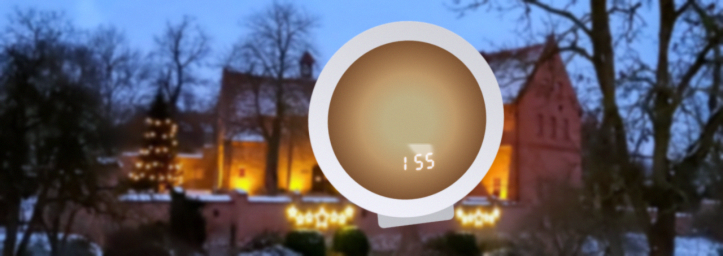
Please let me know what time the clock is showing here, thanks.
1:55
